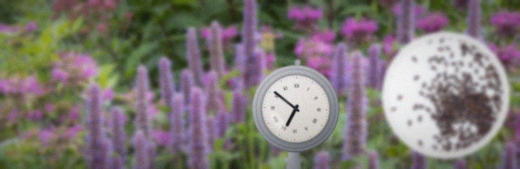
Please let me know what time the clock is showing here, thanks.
6:51
